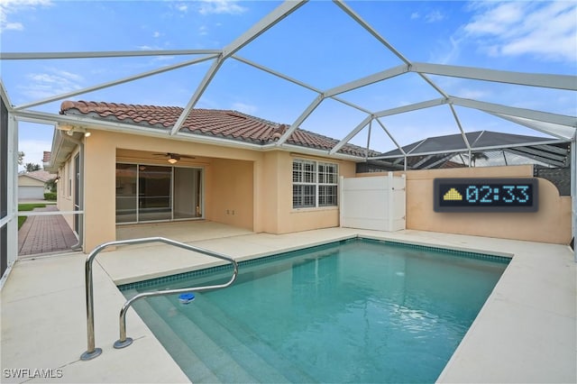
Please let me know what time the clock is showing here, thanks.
2:33
